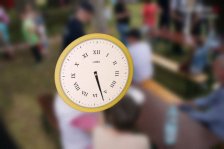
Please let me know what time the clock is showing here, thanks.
5:27
